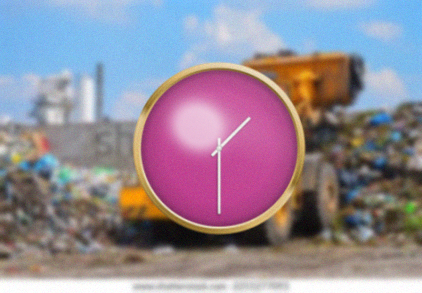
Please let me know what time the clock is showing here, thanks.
1:30
